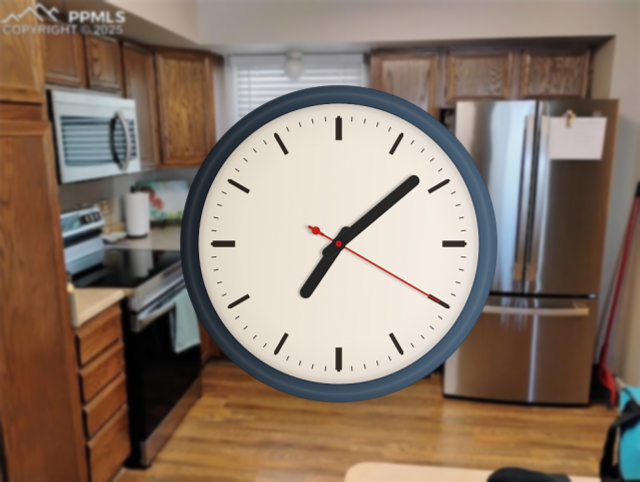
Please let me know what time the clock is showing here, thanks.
7:08:20
